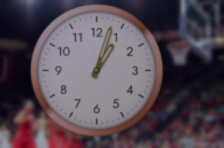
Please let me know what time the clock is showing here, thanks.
1:03
